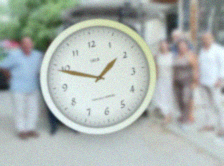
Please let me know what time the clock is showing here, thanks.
1:49
